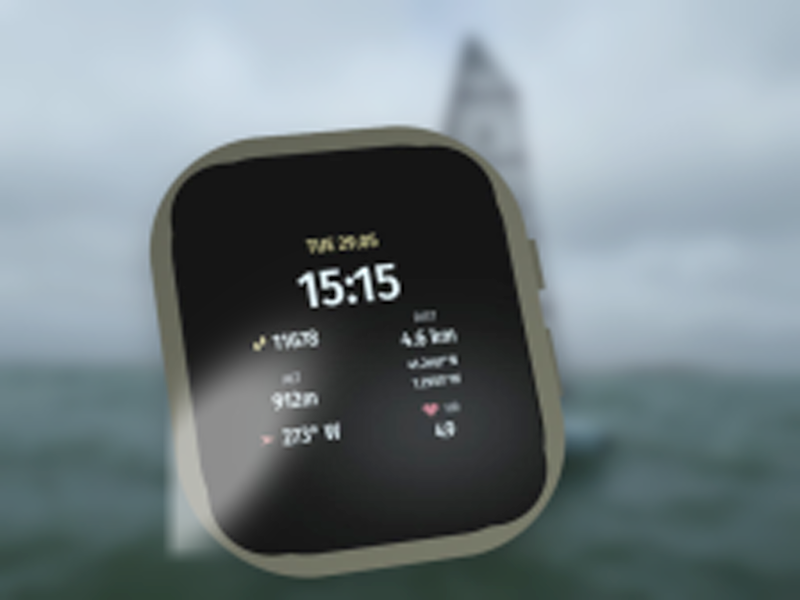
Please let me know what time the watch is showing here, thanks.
15:15
